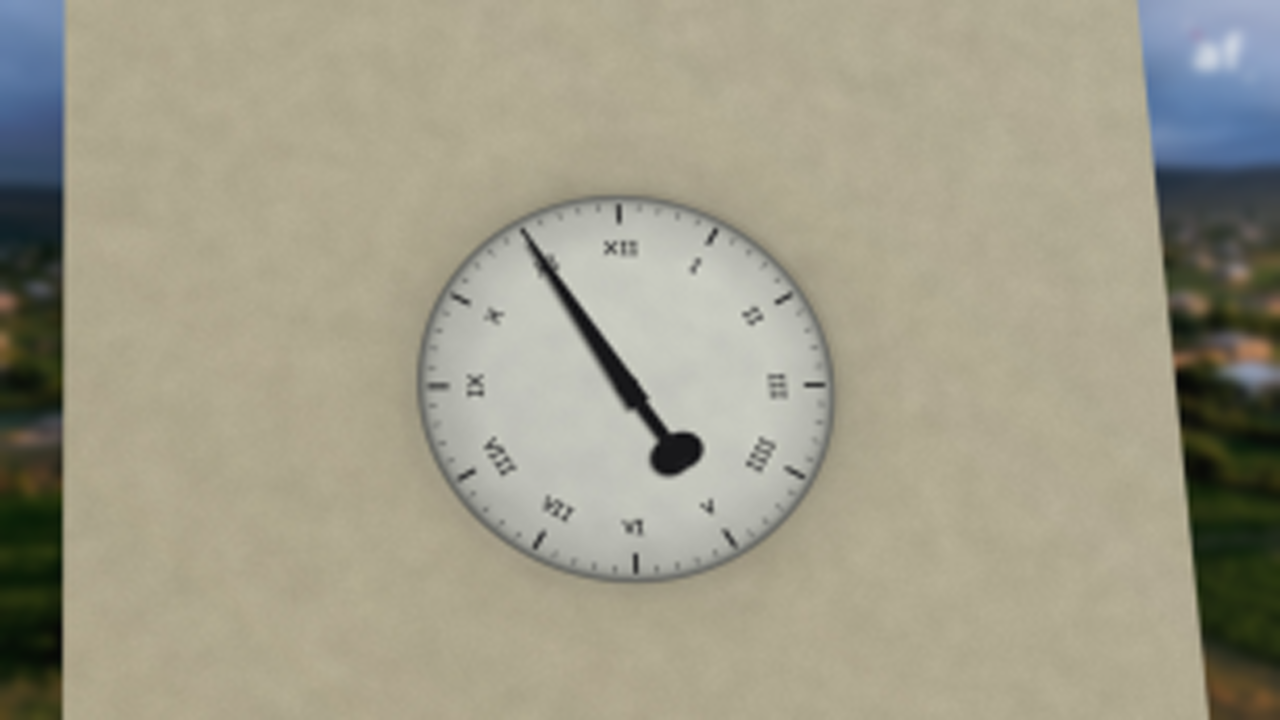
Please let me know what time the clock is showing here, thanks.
4:55
